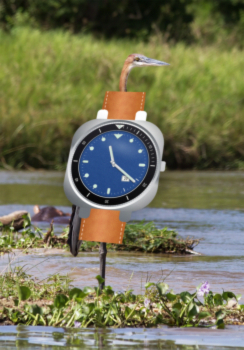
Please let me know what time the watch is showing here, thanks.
11:21
